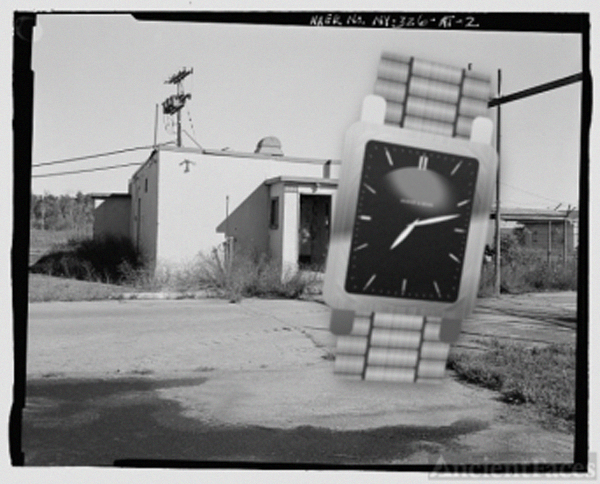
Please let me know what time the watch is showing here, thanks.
7:12
